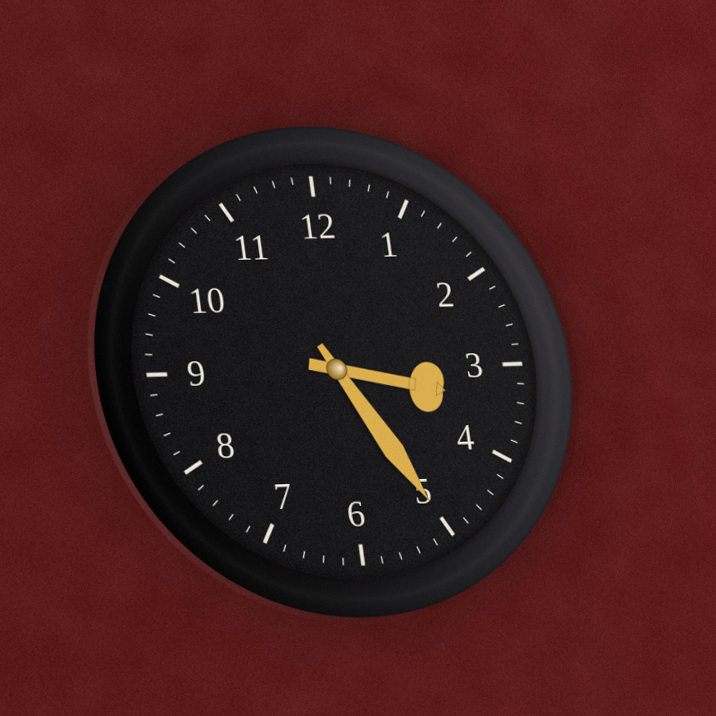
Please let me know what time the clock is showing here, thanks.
3:25
